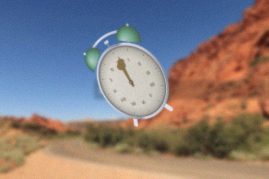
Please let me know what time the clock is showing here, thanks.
12:01
